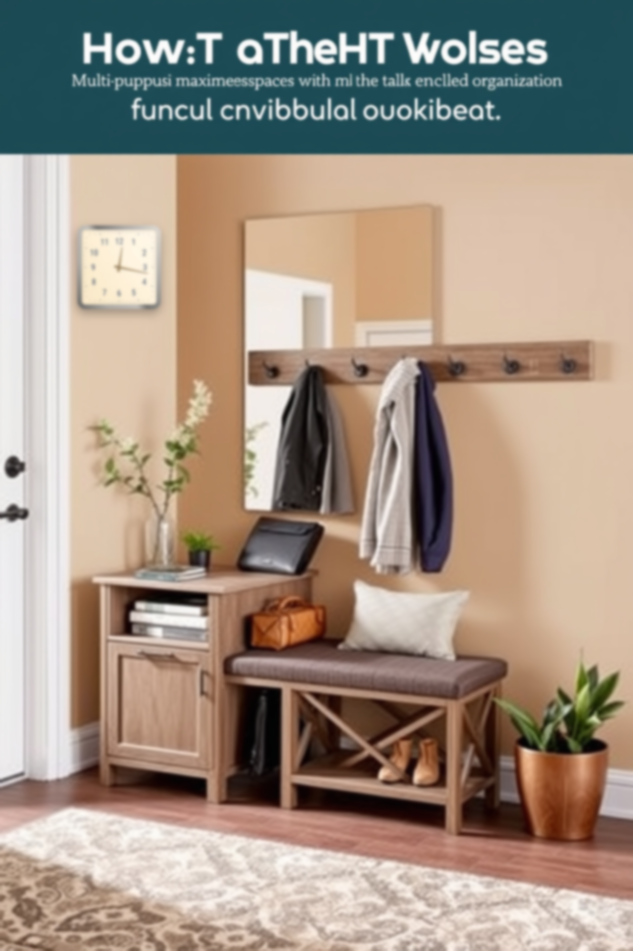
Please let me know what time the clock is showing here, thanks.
12:17
